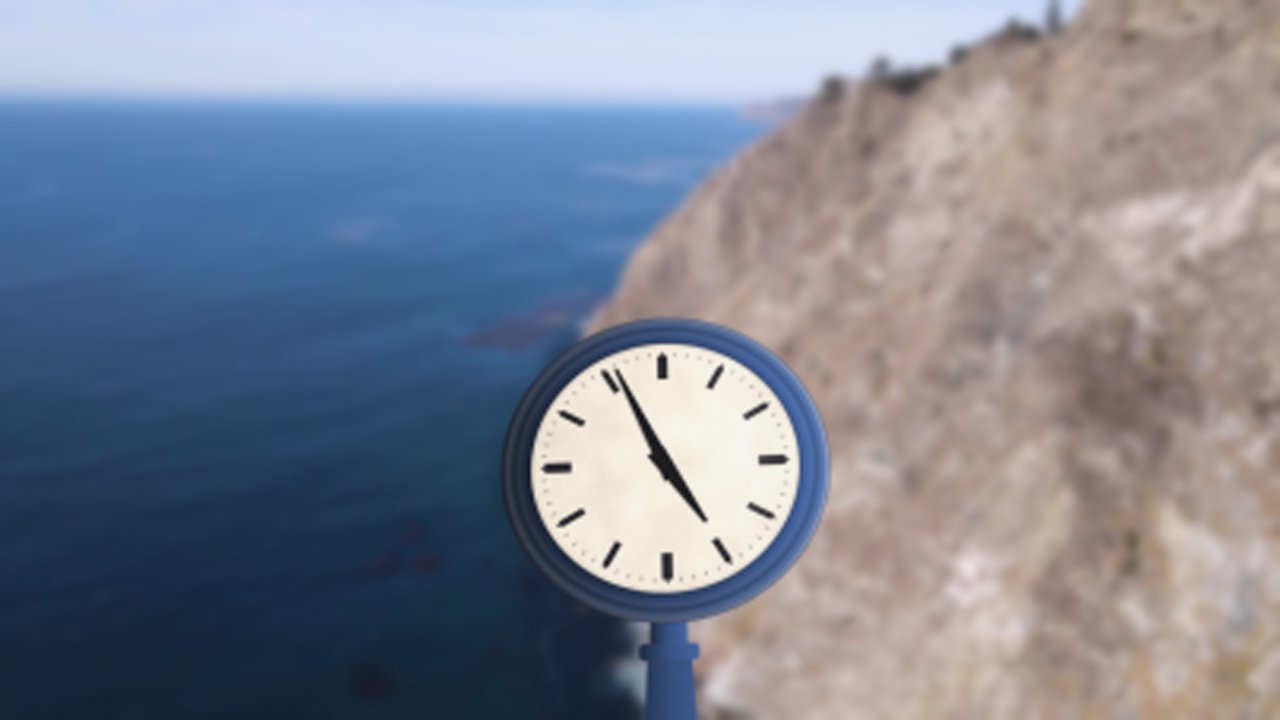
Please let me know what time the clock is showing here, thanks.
4:56
